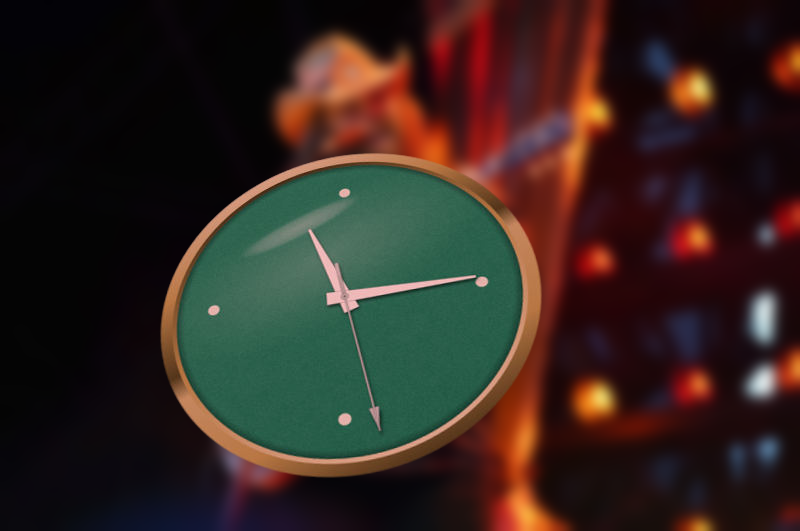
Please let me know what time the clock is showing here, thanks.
11:14:28
